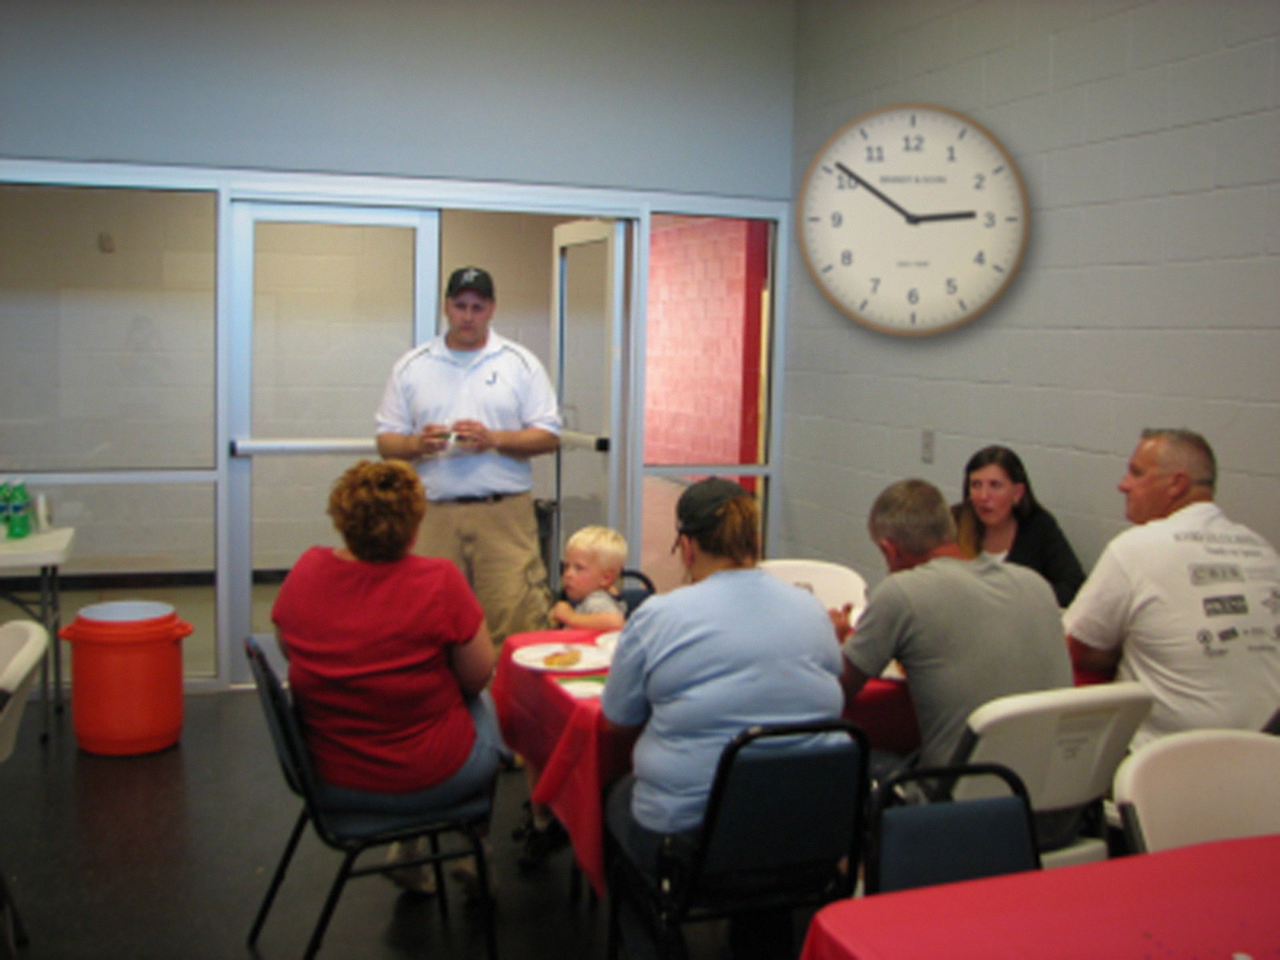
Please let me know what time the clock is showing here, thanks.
2:51
